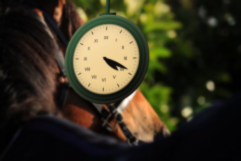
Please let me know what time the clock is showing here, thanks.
4:19
